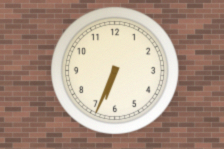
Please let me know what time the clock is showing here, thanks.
6:34
